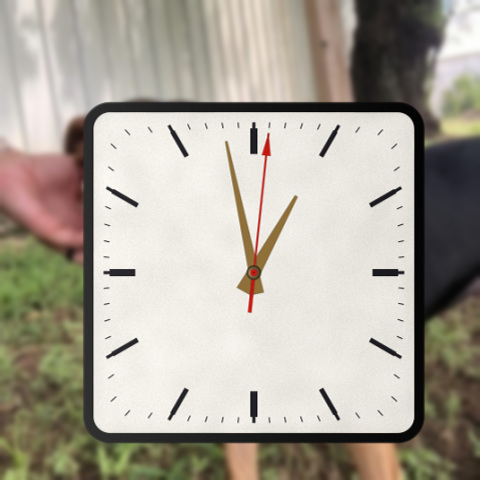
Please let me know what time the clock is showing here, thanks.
12:58:01
